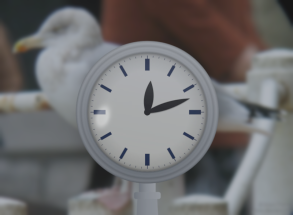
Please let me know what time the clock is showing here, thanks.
12:12
